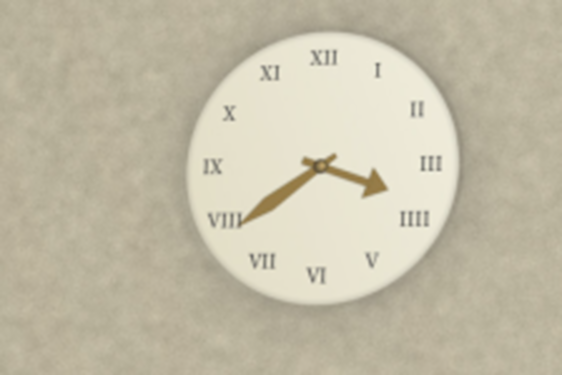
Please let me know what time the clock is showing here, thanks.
3:39
